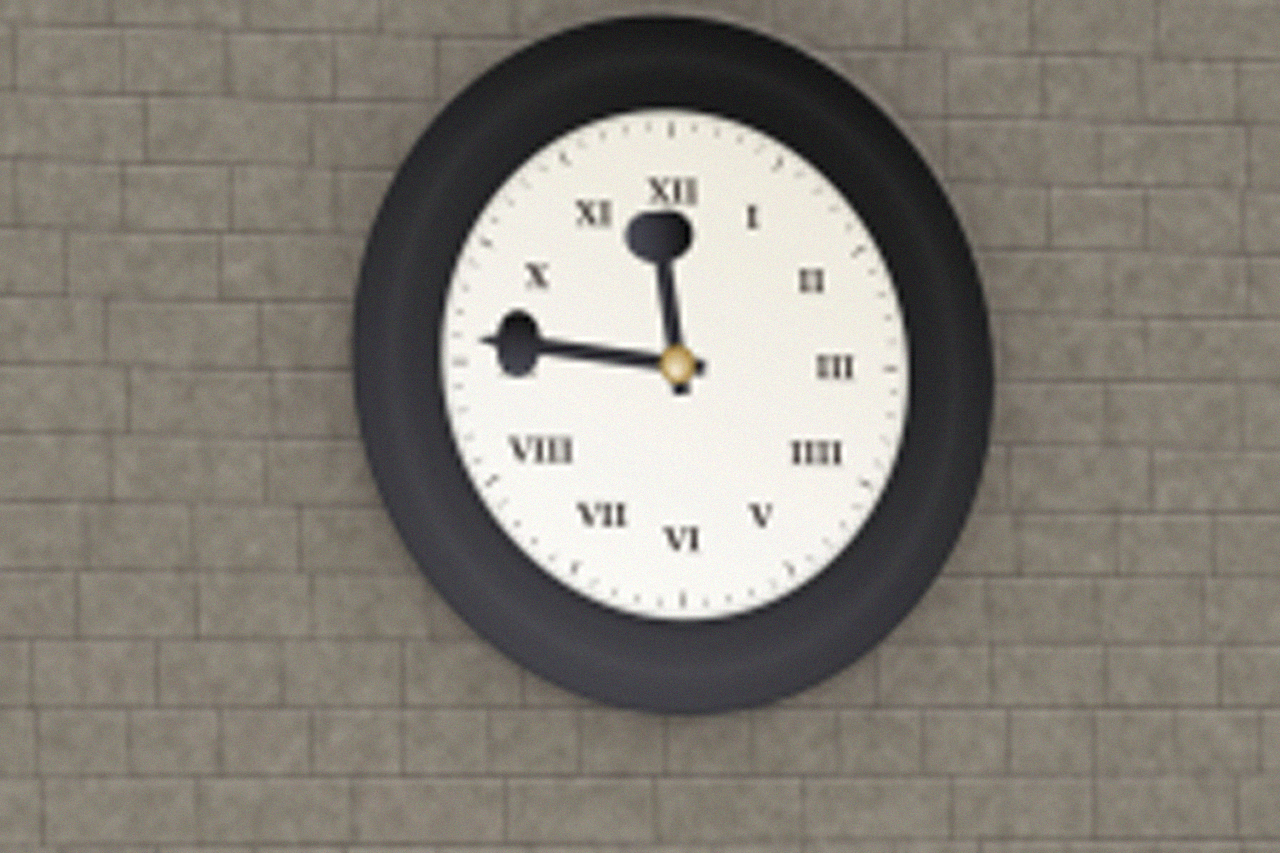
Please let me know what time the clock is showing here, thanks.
11:46
